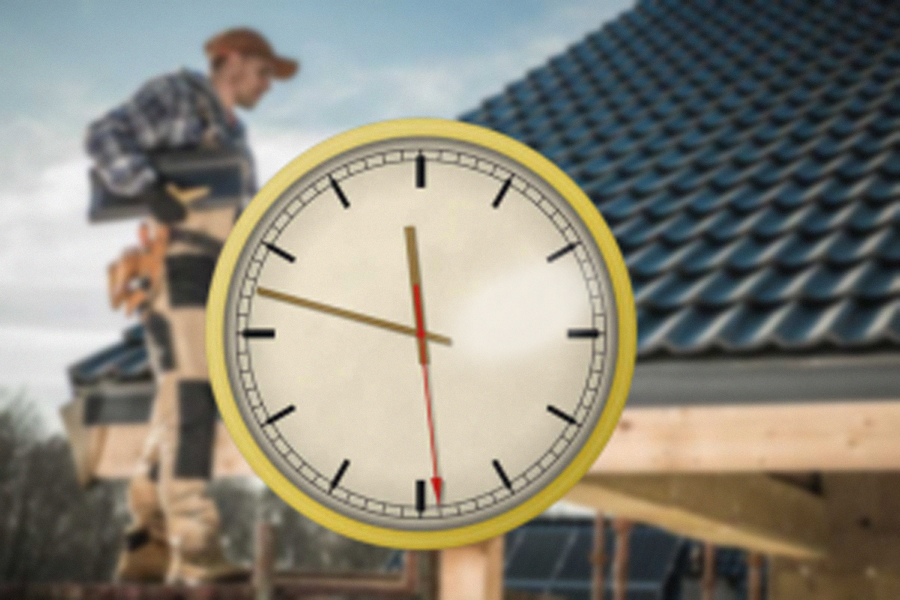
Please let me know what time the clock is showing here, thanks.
11:47:29
